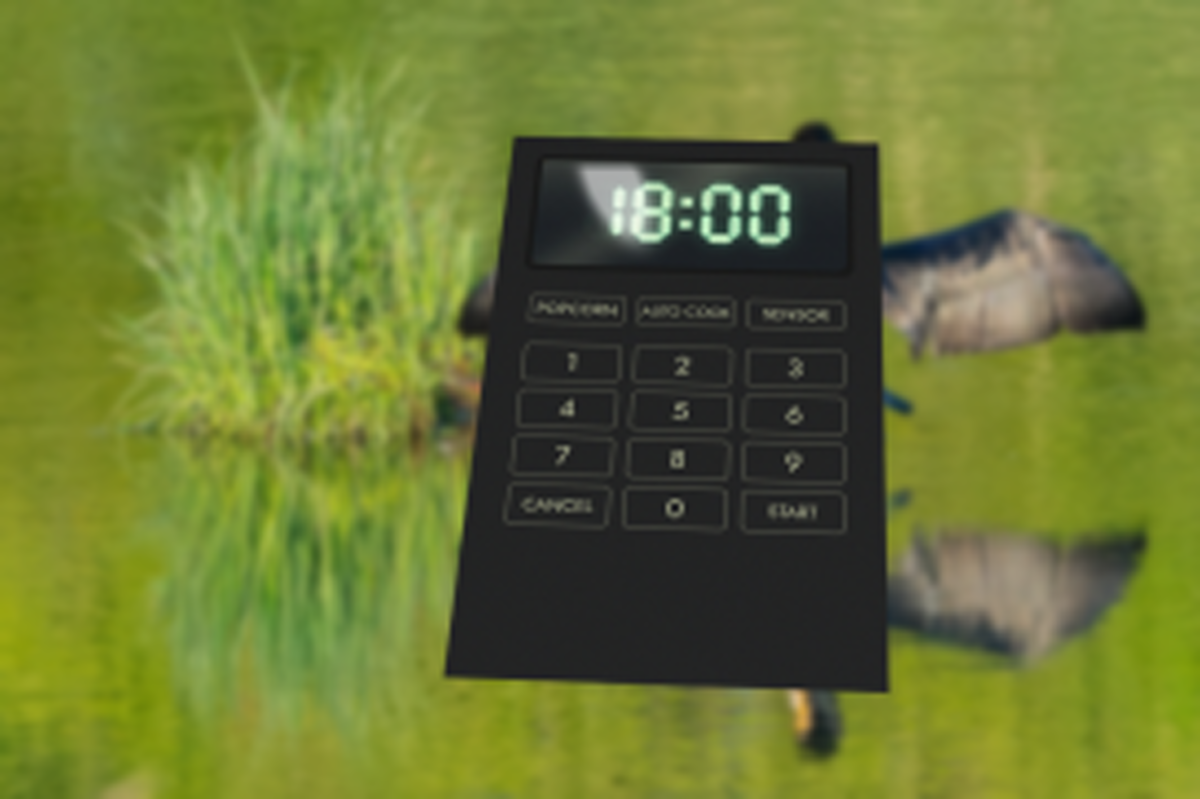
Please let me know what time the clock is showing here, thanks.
18:00
